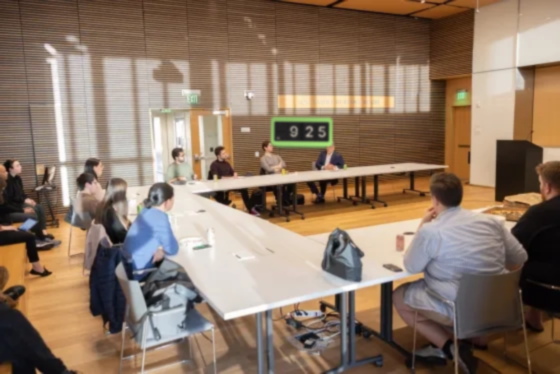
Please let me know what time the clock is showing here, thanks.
9:25
